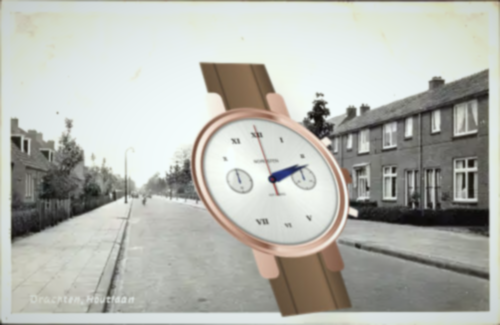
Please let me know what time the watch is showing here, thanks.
2:12
